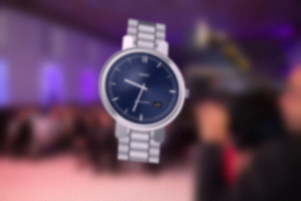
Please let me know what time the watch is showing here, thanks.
9:33
